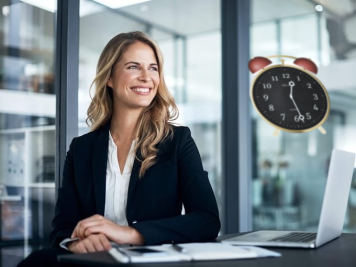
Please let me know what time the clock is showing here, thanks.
12:28
